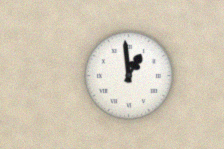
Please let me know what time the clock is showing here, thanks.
12:59
